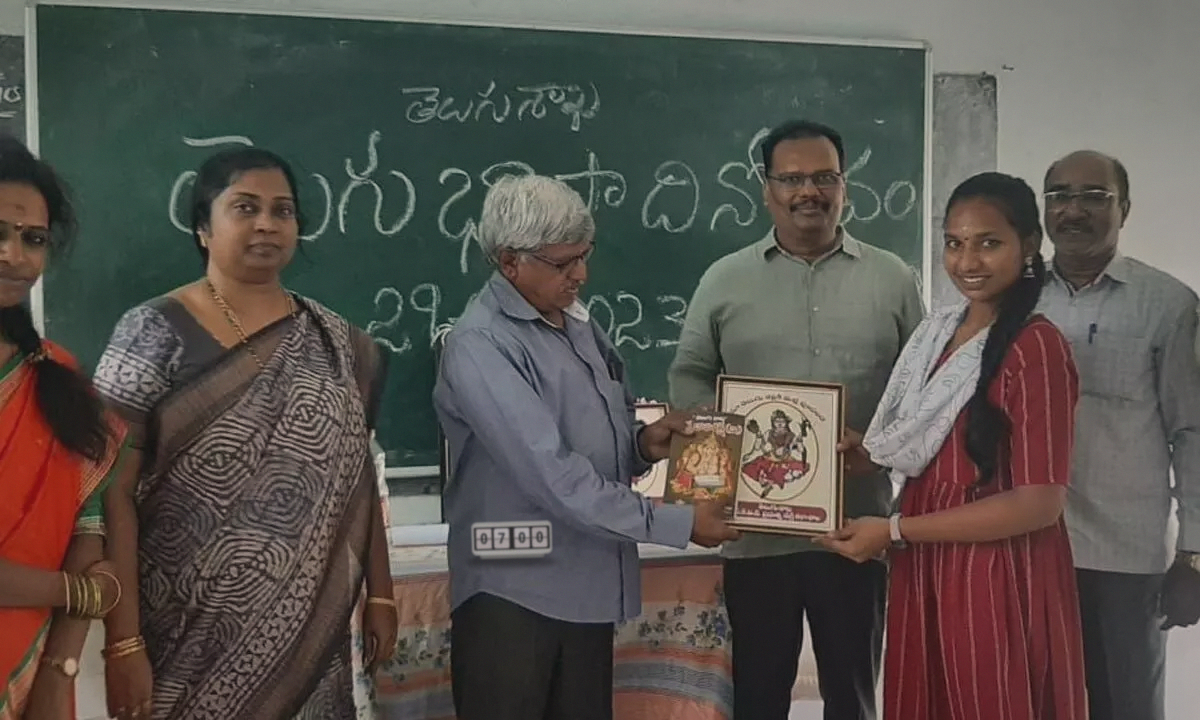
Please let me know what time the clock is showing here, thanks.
7:00
